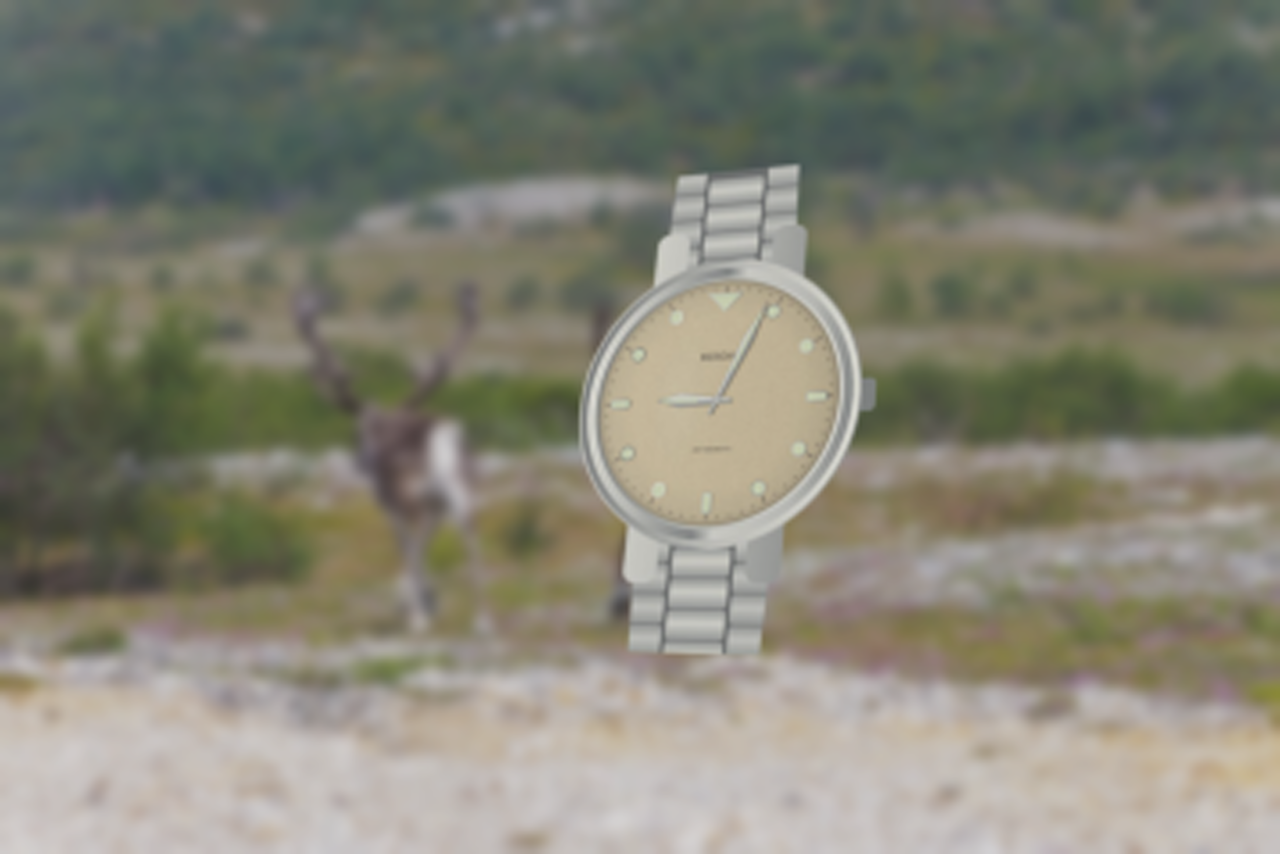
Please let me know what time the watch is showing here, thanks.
9:04
